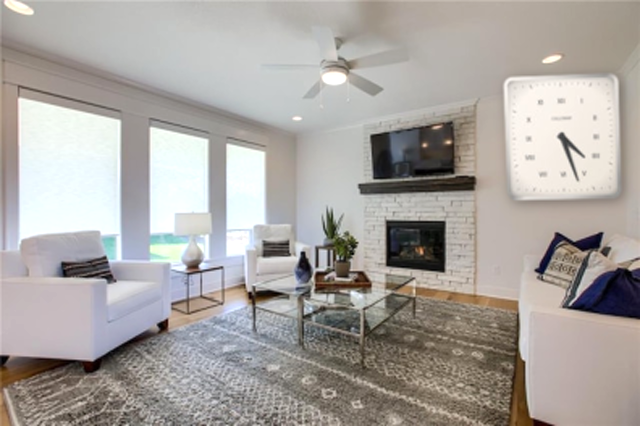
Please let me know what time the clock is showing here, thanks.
4:27
